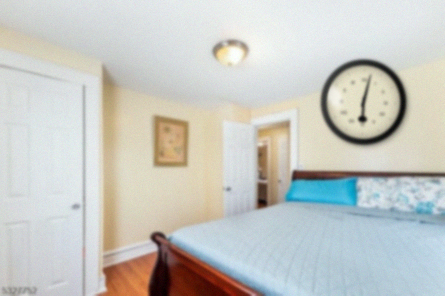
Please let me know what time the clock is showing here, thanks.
6:02
